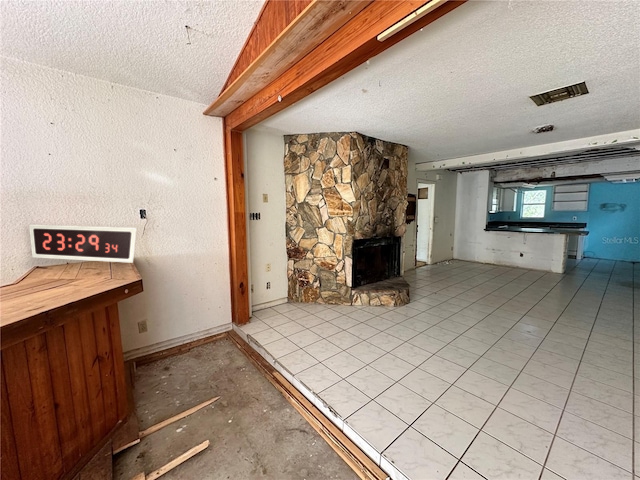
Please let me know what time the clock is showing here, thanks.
23:29:34
